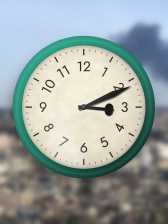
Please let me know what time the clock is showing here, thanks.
3:11
